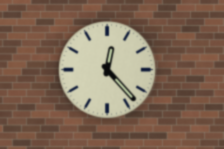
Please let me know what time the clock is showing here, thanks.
12:23
